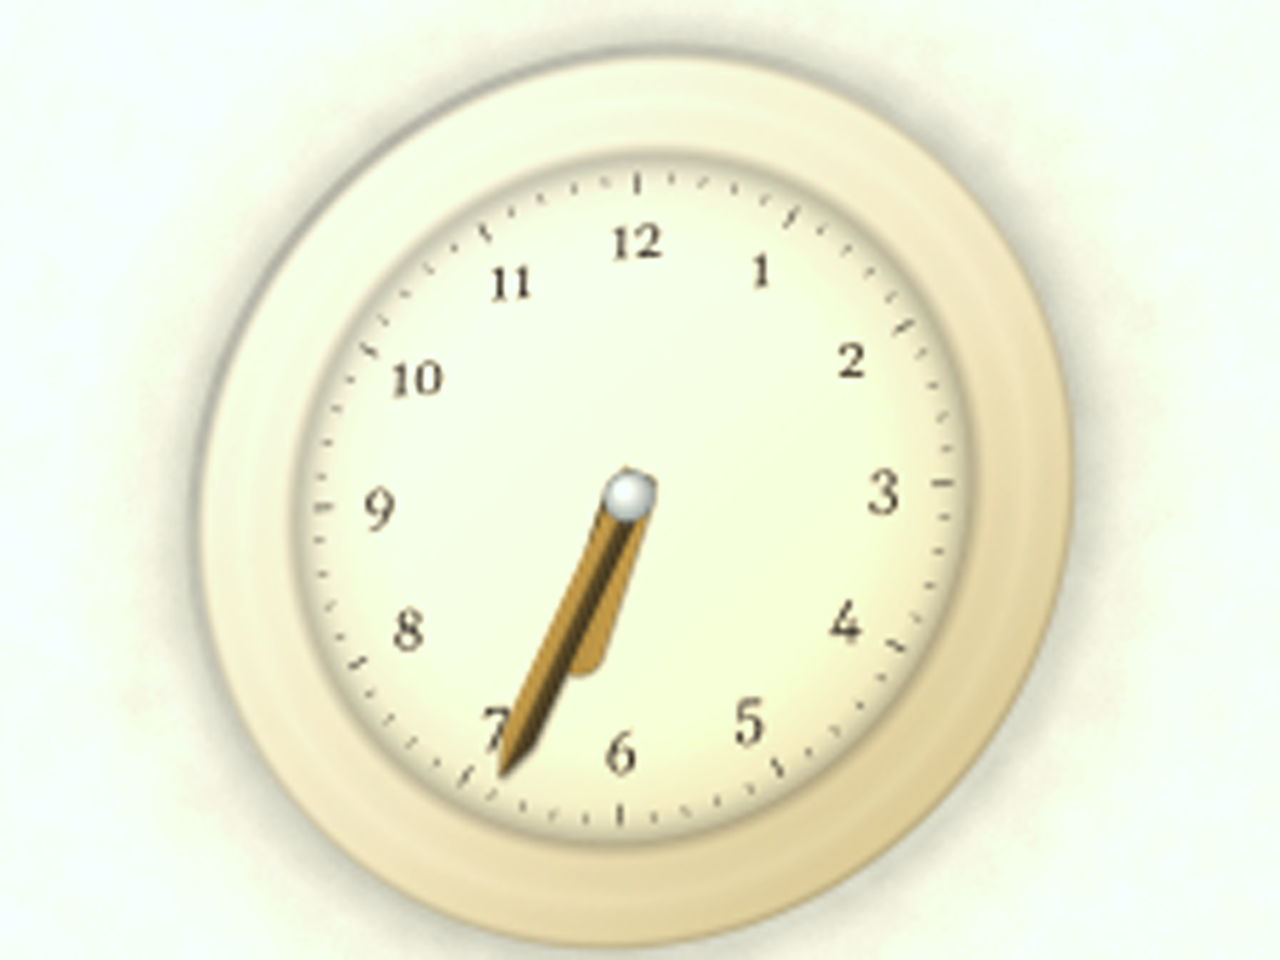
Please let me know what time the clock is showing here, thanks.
6:34
